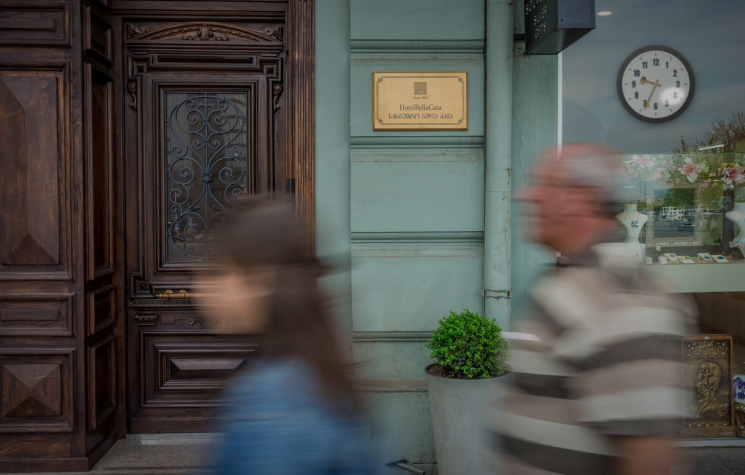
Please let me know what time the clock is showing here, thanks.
9:34
